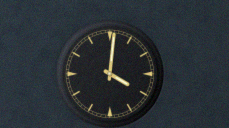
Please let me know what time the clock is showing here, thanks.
4:01
